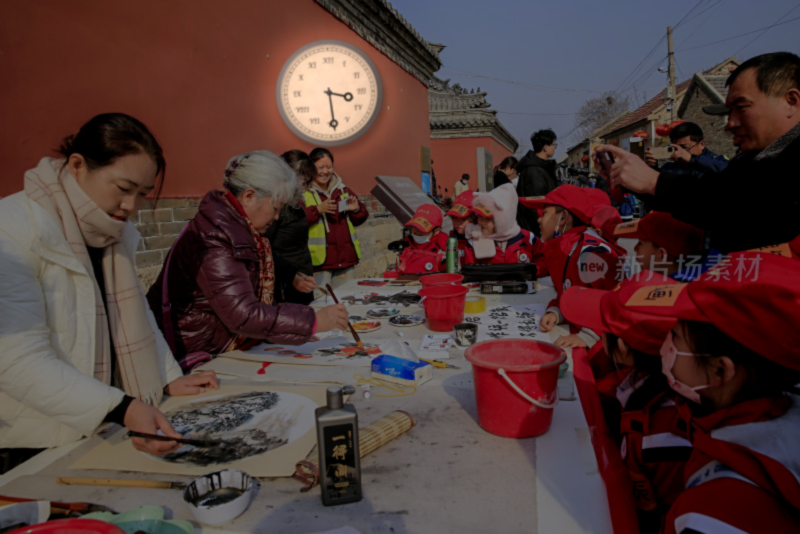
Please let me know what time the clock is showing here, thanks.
3:29
